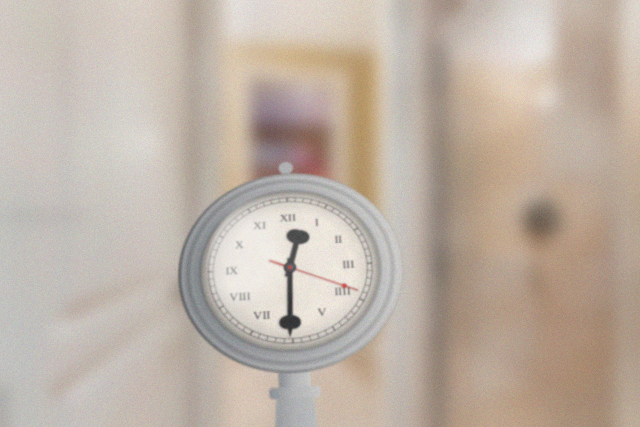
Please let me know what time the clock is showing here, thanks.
12:30:19
